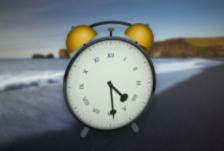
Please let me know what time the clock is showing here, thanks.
4:29
